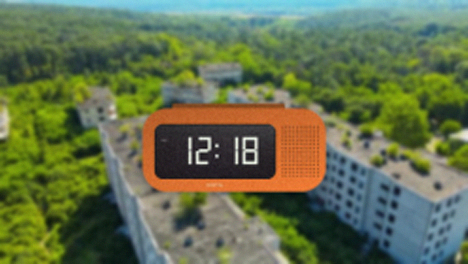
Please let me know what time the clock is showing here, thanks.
12:18
